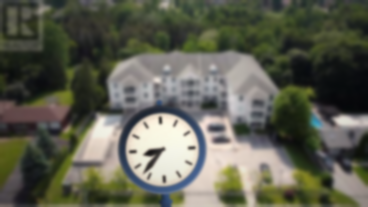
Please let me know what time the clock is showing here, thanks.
8:37
